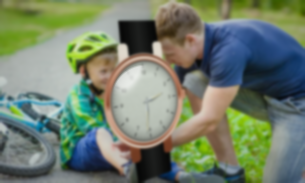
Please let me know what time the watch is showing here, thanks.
2:31
